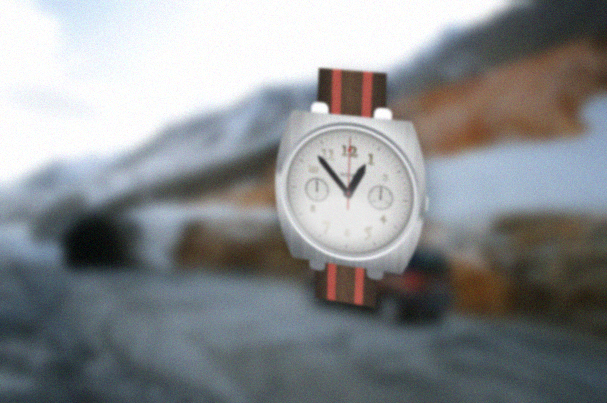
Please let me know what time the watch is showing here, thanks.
12:53
